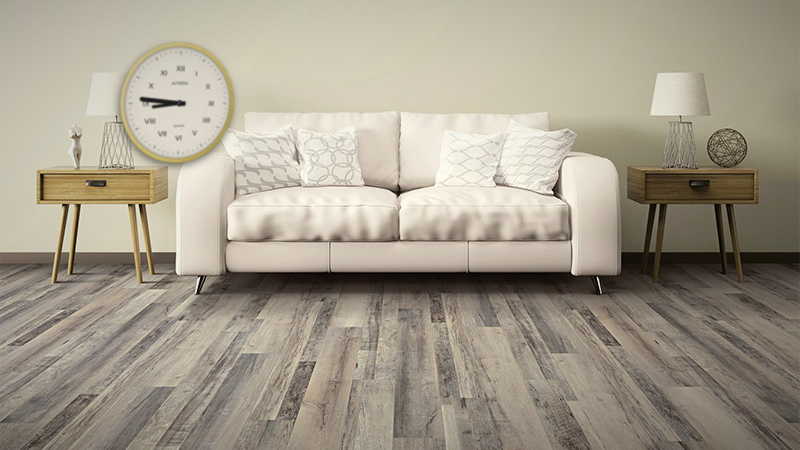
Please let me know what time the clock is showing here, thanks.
8:46
